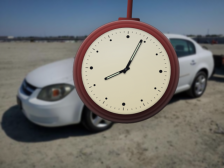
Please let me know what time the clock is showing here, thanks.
8:04
